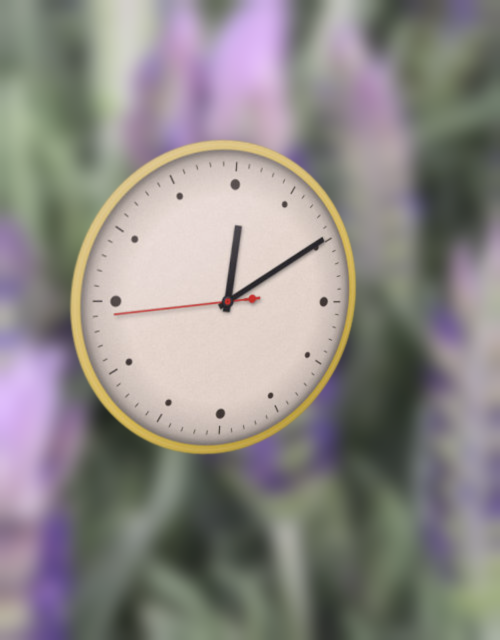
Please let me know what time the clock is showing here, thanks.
12:09:44
